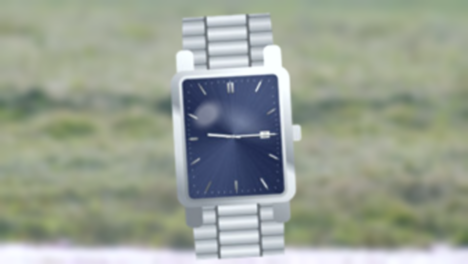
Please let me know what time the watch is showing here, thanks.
9:15
